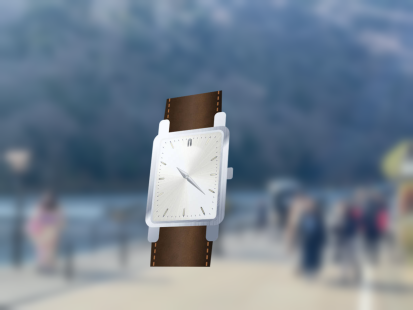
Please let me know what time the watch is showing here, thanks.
10:22
